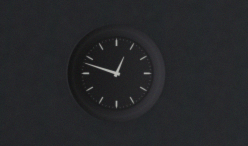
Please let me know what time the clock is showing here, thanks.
12:48
